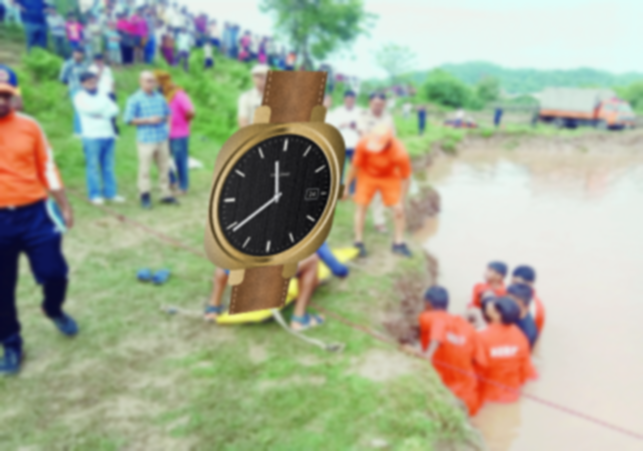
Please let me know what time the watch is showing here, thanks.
11:39
